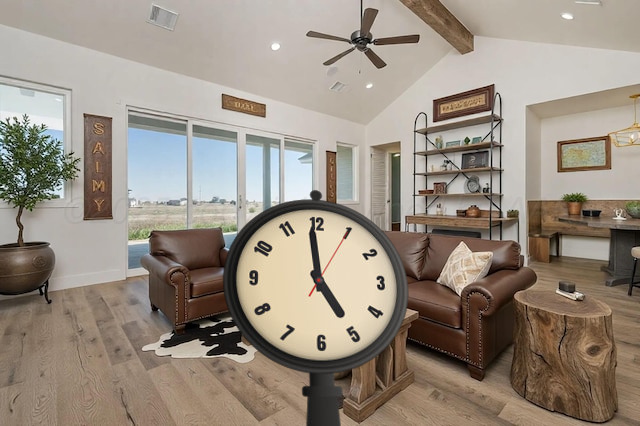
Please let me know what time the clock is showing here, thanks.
4:59:05
